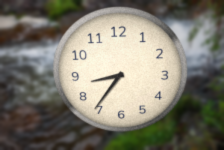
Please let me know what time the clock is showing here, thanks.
8:36
